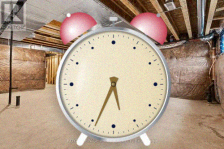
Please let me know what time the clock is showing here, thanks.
5:34
